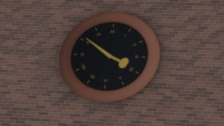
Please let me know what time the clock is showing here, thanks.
3:51
